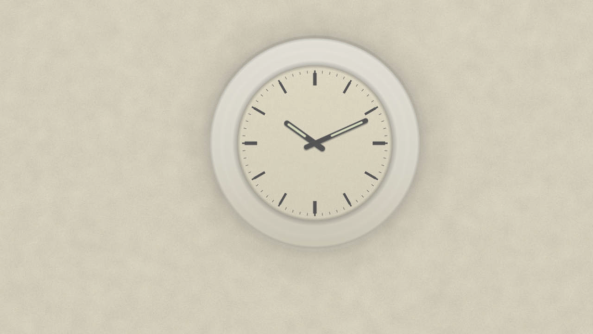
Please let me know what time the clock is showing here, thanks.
10:11
